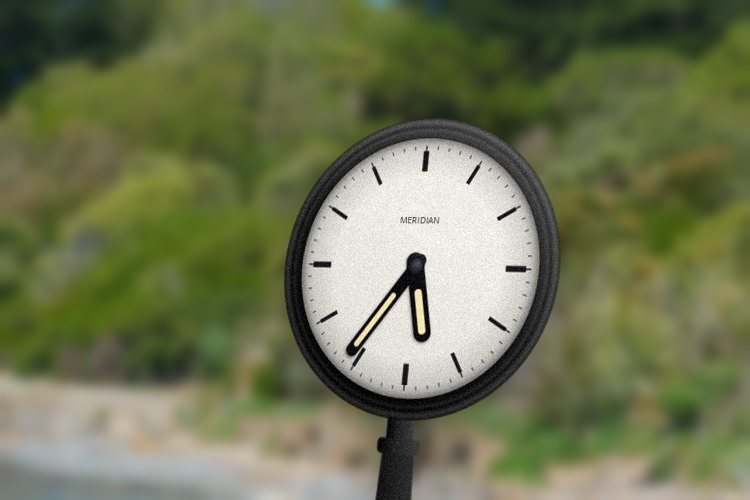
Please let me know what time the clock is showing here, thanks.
5:36
